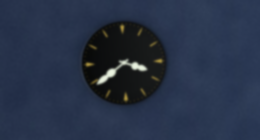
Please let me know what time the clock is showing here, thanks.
3:39
